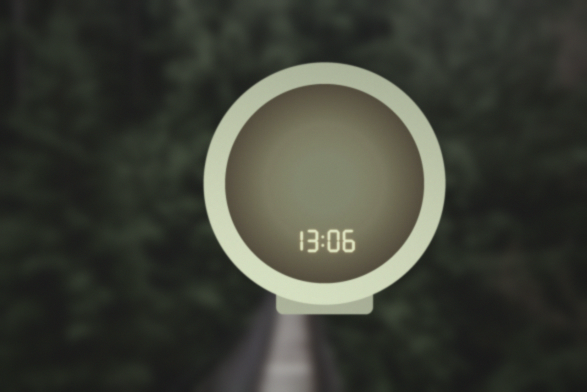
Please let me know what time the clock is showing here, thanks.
13:06
